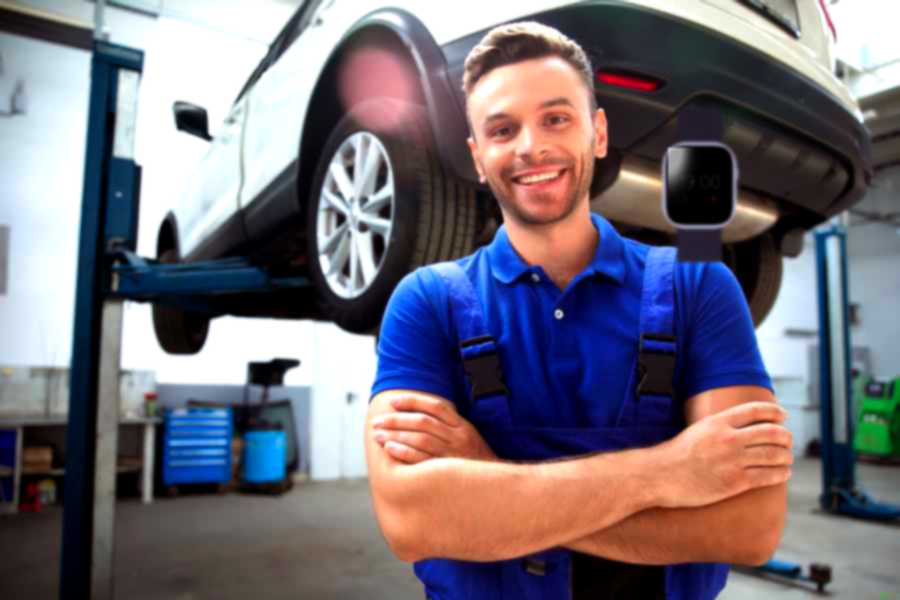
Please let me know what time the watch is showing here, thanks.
19:00
